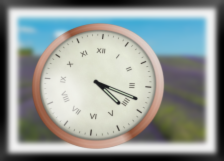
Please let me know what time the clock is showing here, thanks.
4:18
